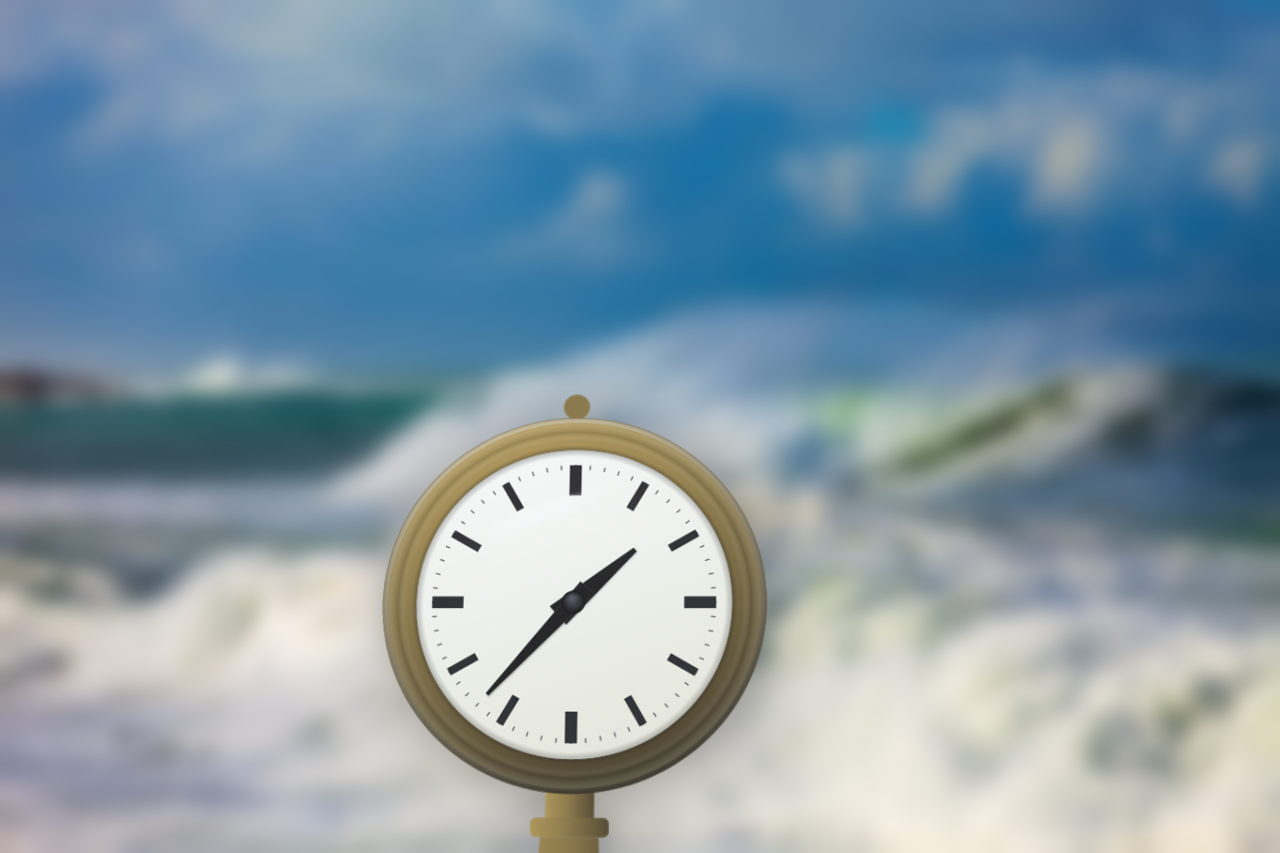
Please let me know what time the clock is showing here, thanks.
1:37
